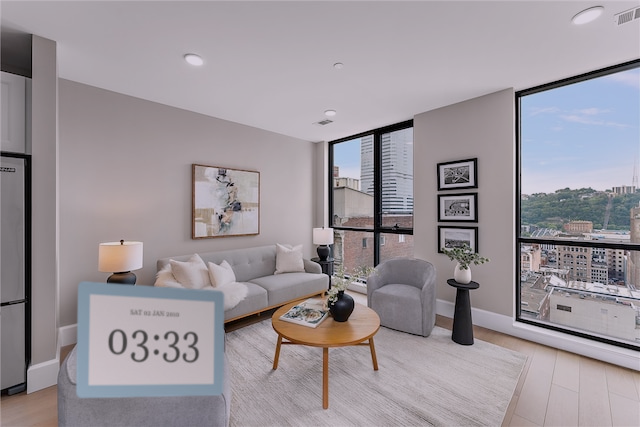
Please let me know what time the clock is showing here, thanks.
3:33
